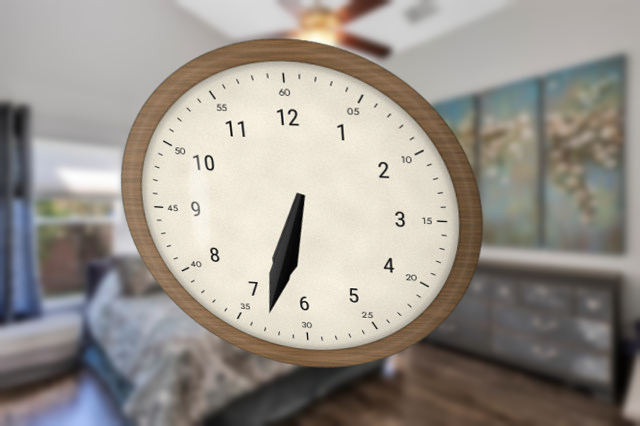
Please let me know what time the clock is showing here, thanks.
6:33
